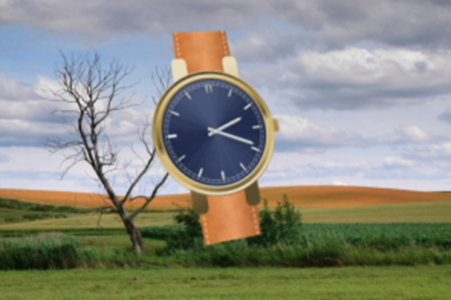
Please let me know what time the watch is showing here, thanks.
2:19
